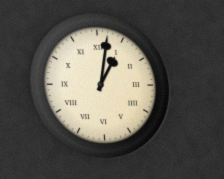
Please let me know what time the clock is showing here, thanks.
1:02
